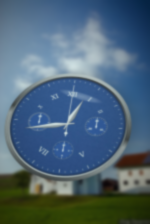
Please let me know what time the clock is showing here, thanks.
12:43
